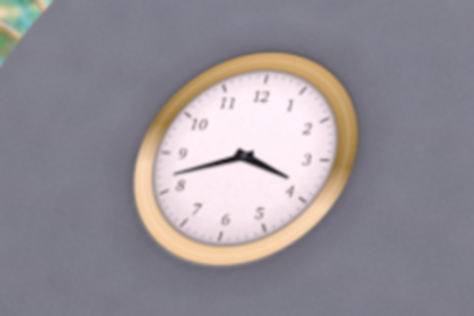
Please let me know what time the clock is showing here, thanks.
3:42
